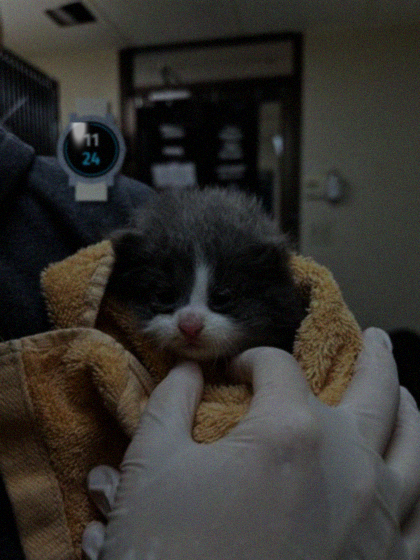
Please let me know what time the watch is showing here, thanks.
11:24
